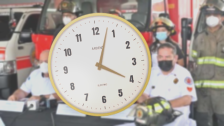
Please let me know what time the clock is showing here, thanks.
4:03
